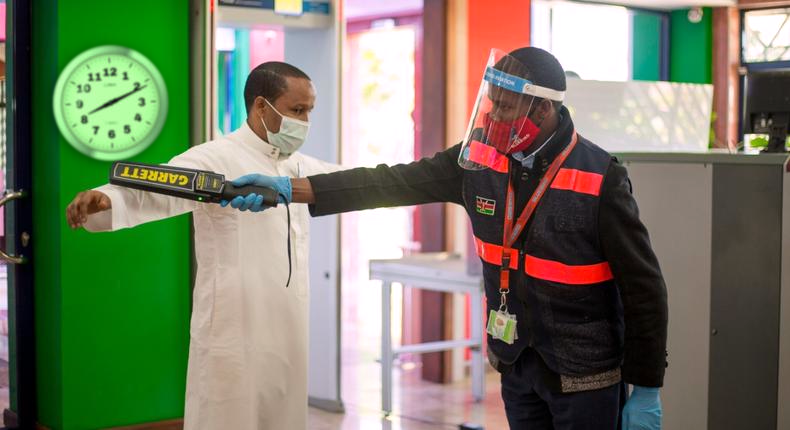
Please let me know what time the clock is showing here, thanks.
8:11
